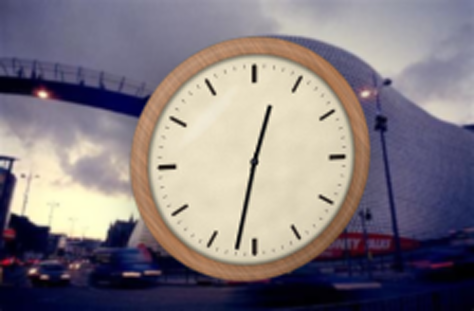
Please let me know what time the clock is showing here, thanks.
12:32
